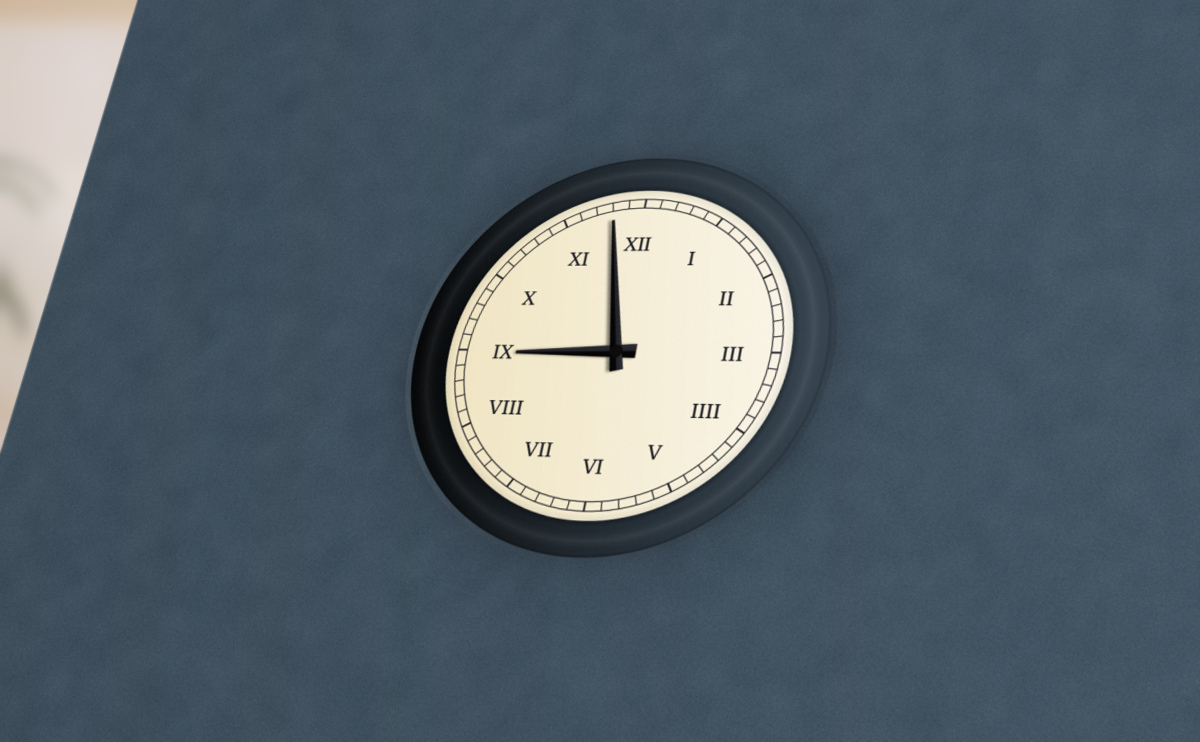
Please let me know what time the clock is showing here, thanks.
8:58
